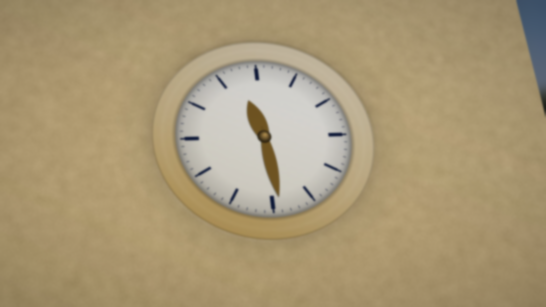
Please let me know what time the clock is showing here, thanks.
11:29
